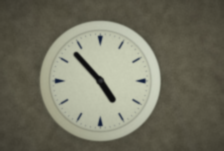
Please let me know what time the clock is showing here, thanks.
4:53
